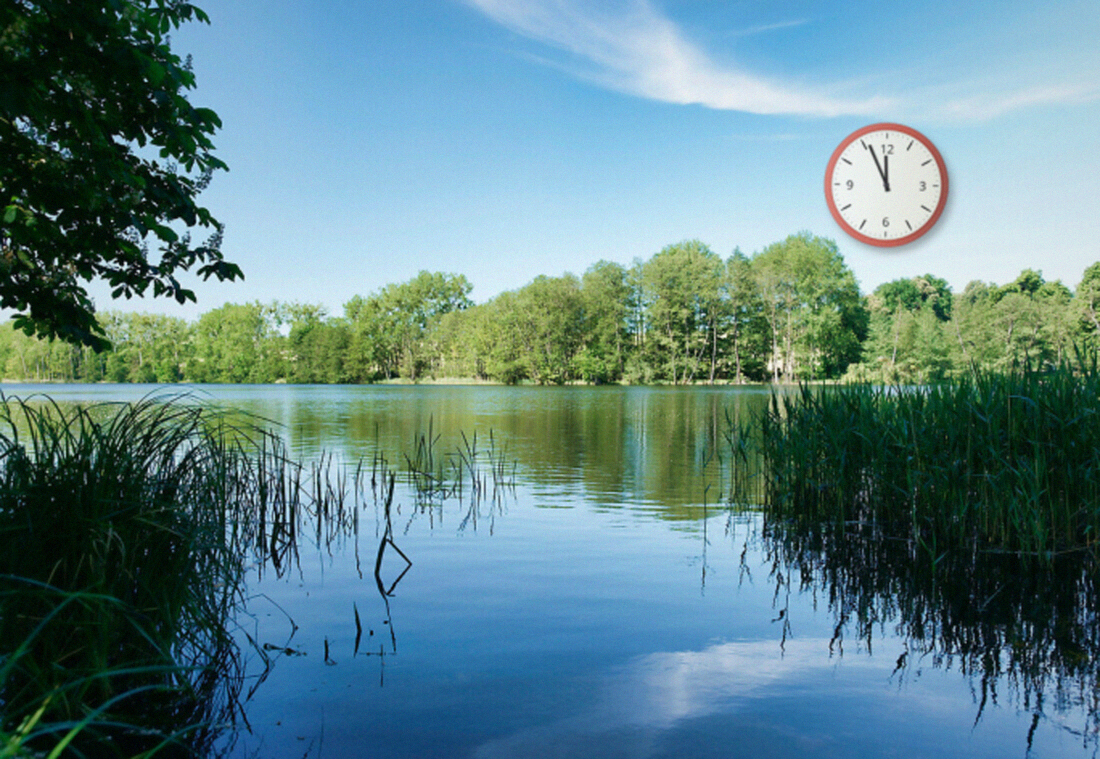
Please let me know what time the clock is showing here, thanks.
11:56
